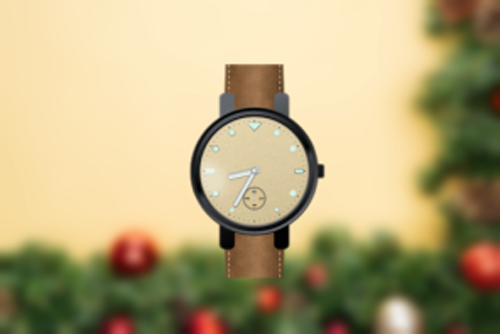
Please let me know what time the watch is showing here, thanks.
8:35
